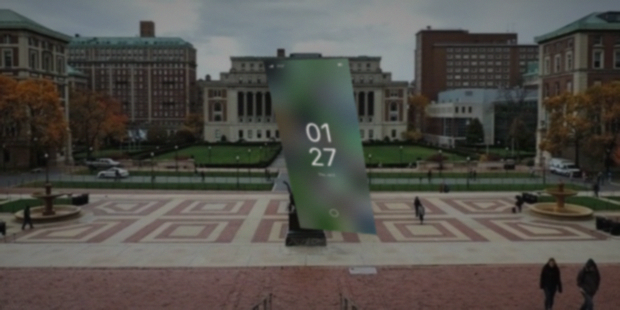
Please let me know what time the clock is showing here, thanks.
1:27
